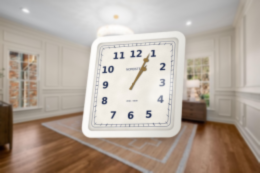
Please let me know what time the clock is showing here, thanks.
1:04
